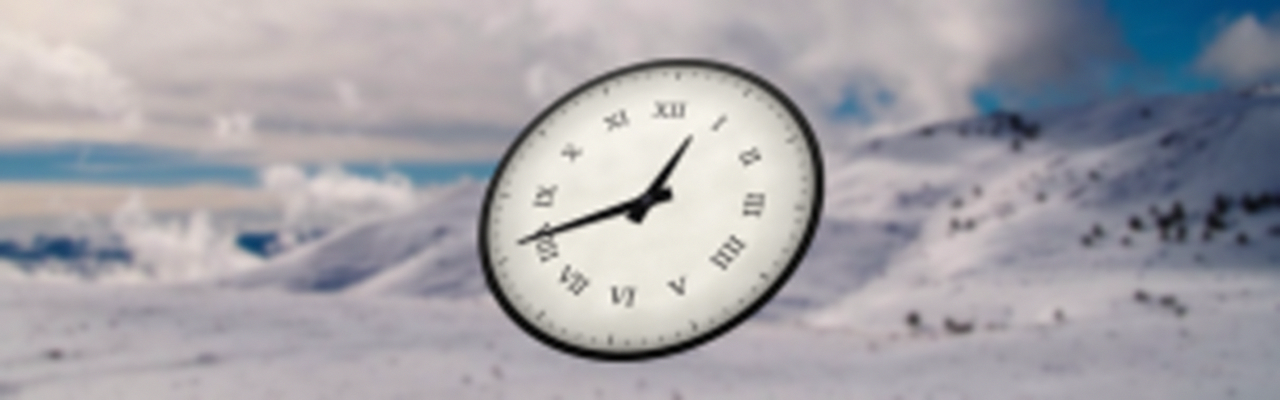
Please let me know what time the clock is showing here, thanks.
12:41
